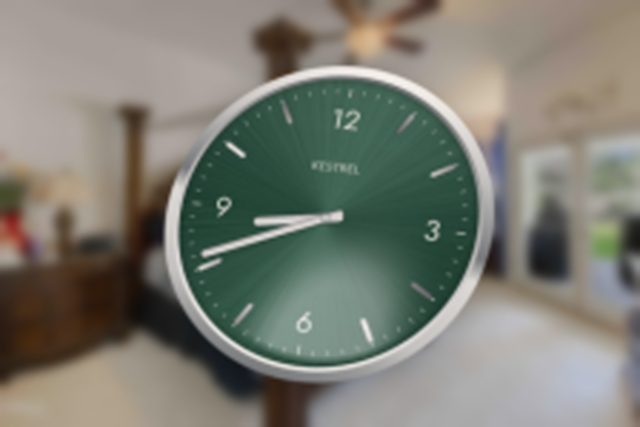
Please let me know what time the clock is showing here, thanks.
8:41
